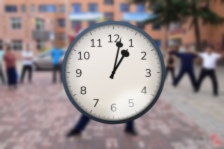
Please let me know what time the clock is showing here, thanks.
1:02
